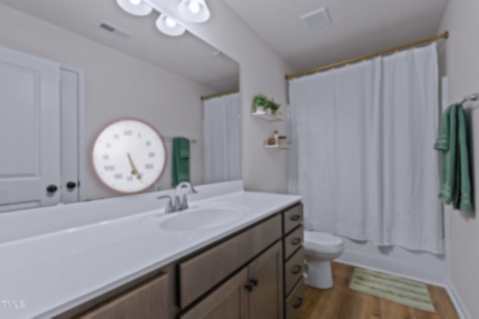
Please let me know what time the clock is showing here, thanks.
5:26
